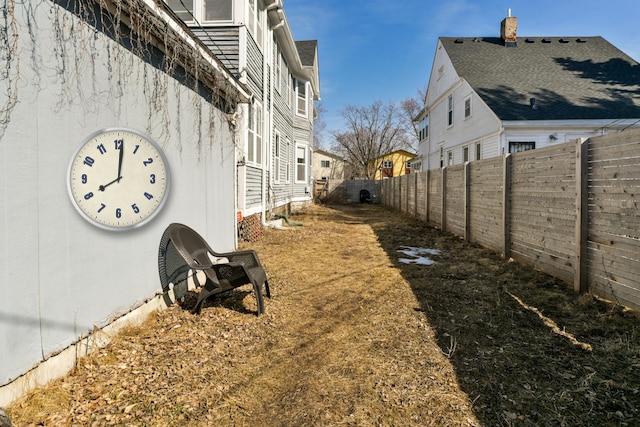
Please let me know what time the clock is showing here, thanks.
8:01
